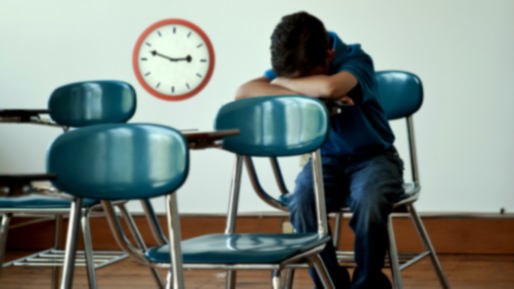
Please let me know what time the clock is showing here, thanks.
2:48
